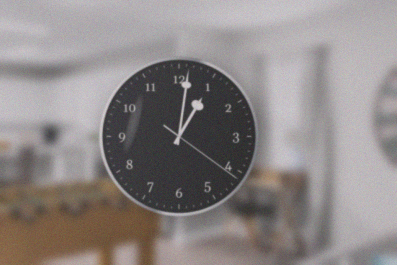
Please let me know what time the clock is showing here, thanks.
1:01:21
